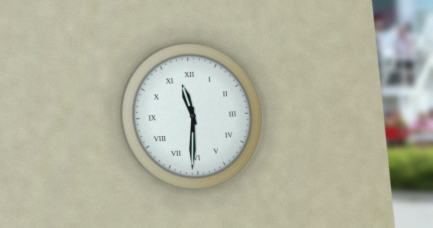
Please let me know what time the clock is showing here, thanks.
11:31
